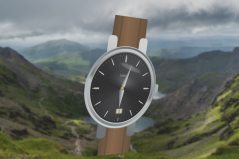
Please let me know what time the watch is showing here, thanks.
6:03
